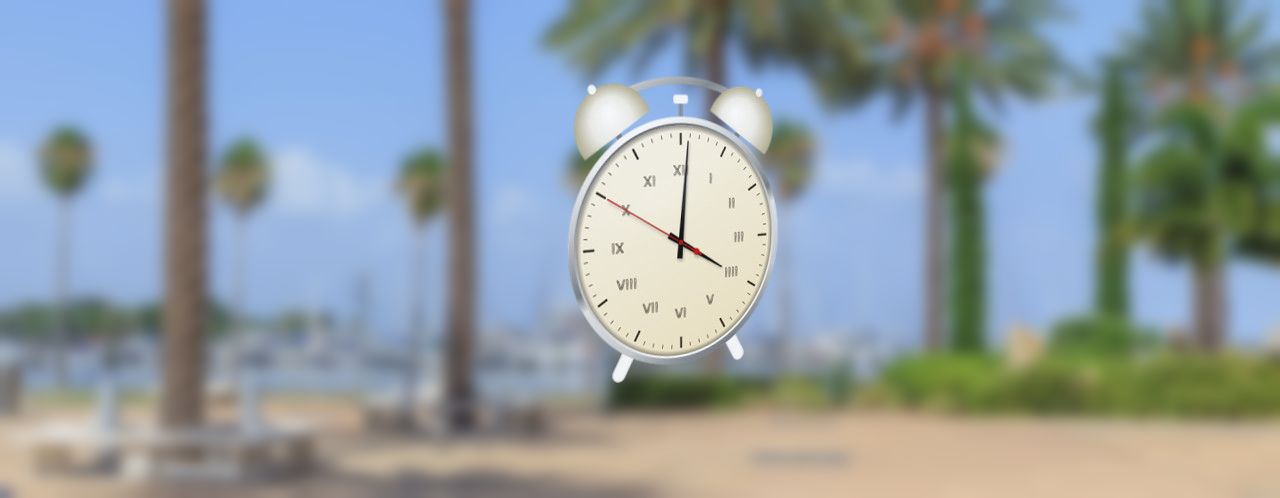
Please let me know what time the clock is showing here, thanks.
4:00:50
